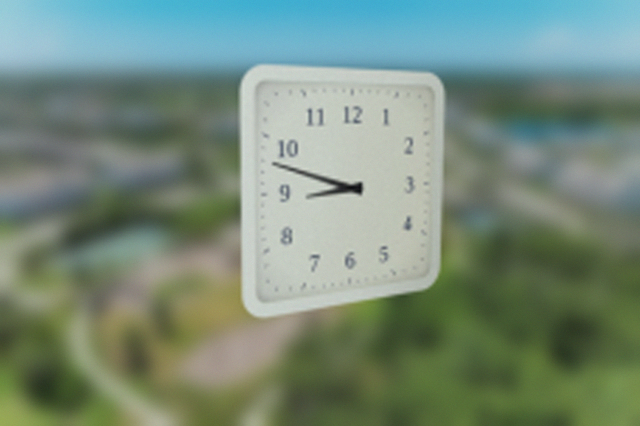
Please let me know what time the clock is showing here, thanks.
8:48
